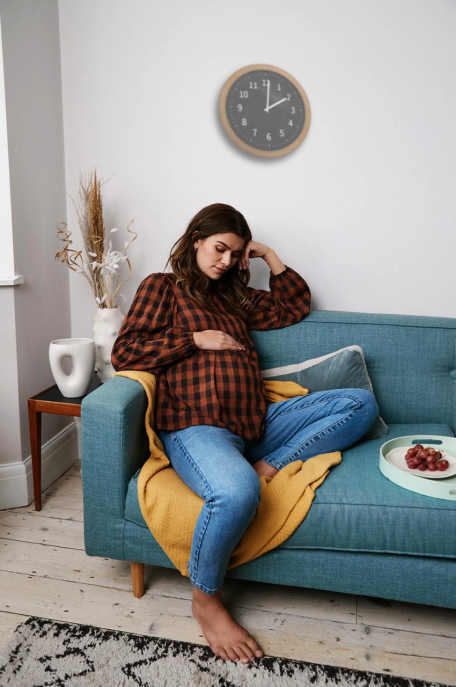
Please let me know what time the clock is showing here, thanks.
2:01
